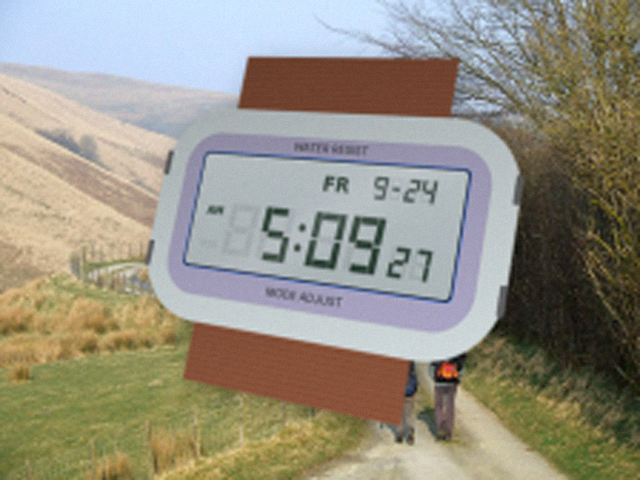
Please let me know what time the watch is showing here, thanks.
5:09:27
